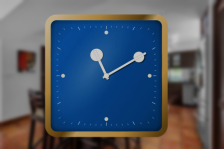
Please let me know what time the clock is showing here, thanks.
11:10
